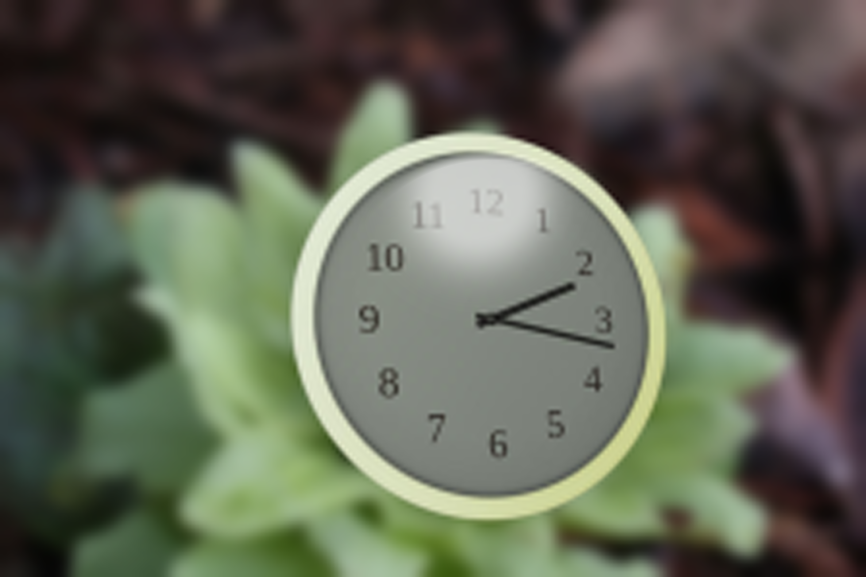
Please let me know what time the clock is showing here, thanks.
2:17
